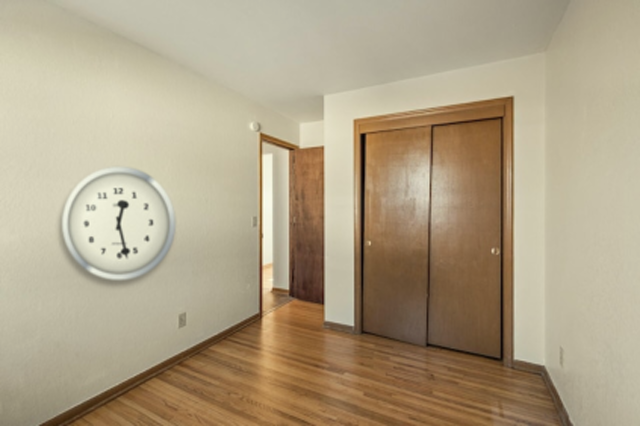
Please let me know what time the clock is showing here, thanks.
12:28
